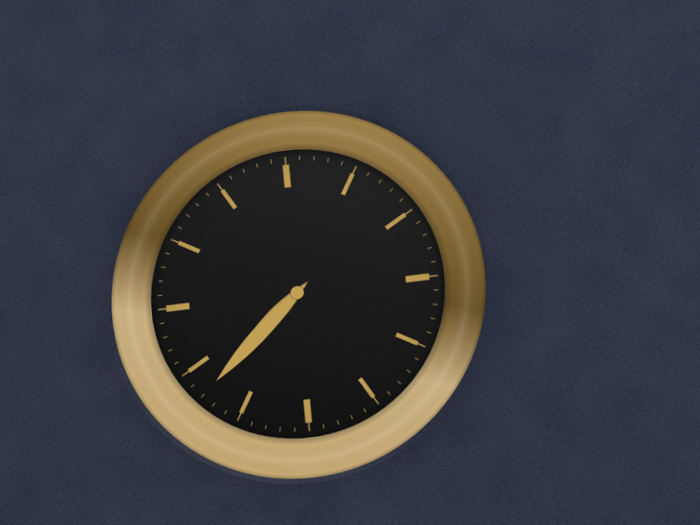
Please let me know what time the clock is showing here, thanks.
7:38
